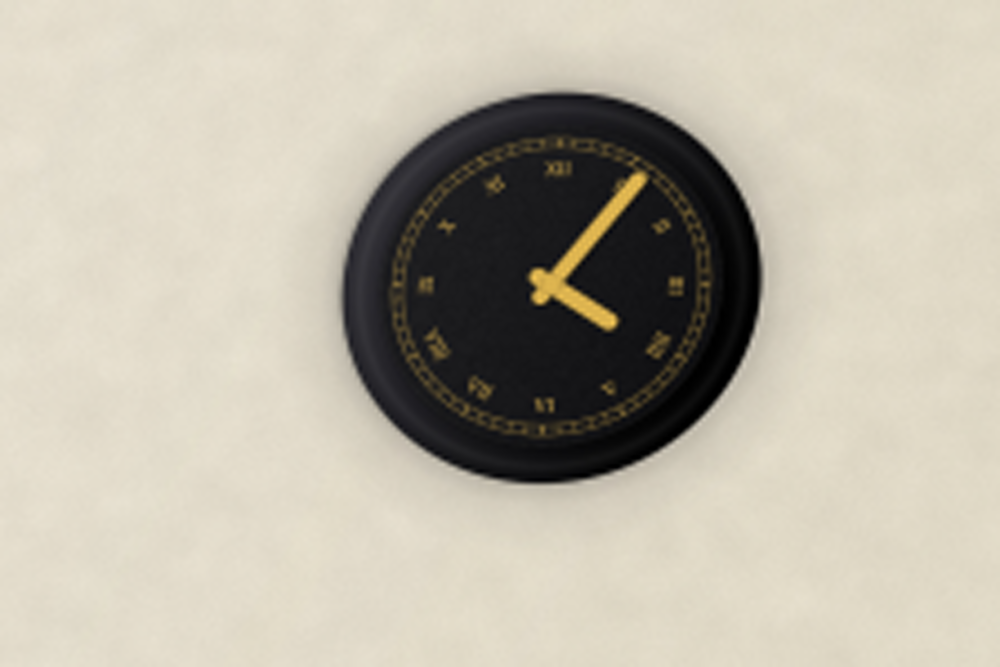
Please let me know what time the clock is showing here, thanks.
4:06
